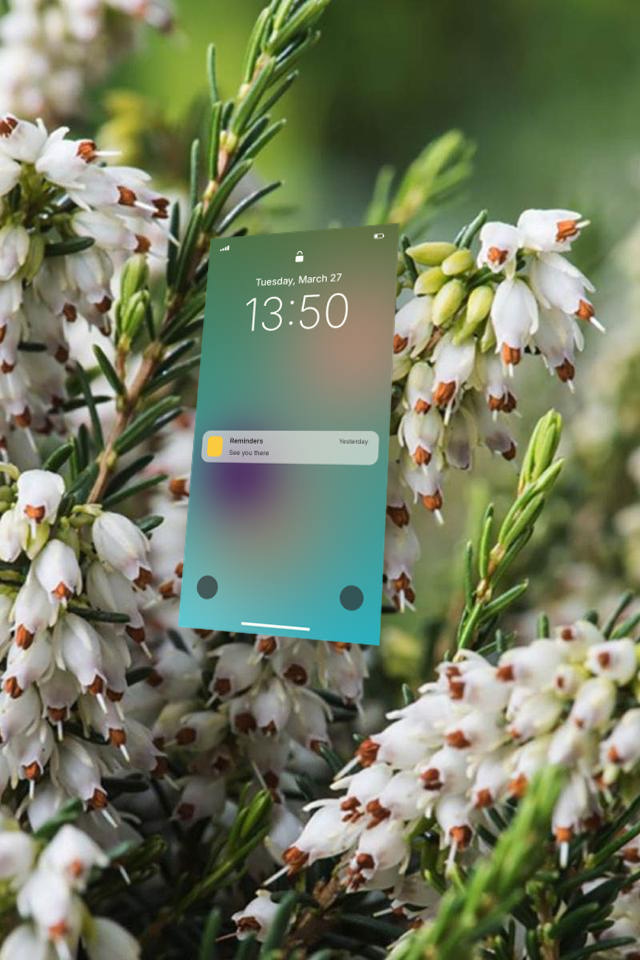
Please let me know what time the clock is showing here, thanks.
13:50
